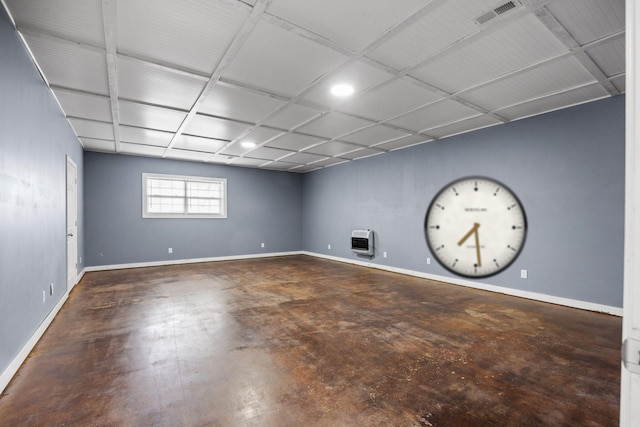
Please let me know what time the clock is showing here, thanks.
7:29
